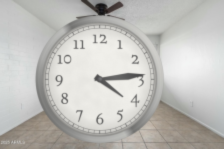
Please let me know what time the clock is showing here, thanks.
4:14
